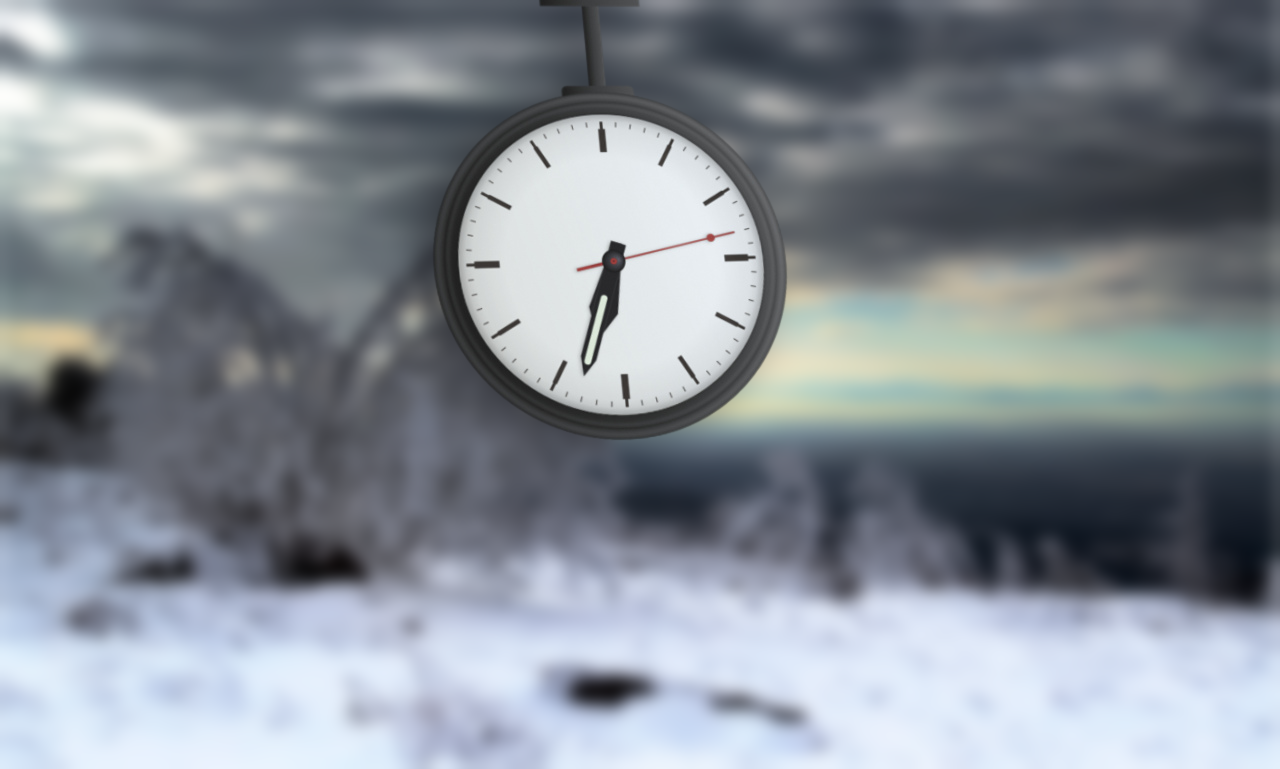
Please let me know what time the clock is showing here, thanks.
6:33:13
